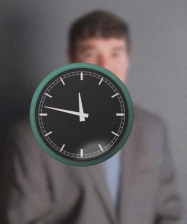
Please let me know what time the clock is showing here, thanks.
11:47
